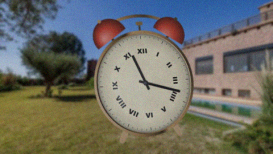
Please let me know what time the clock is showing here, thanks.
11:18
